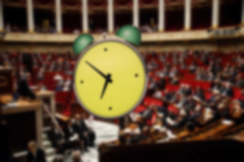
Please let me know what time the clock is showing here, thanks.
6:52
